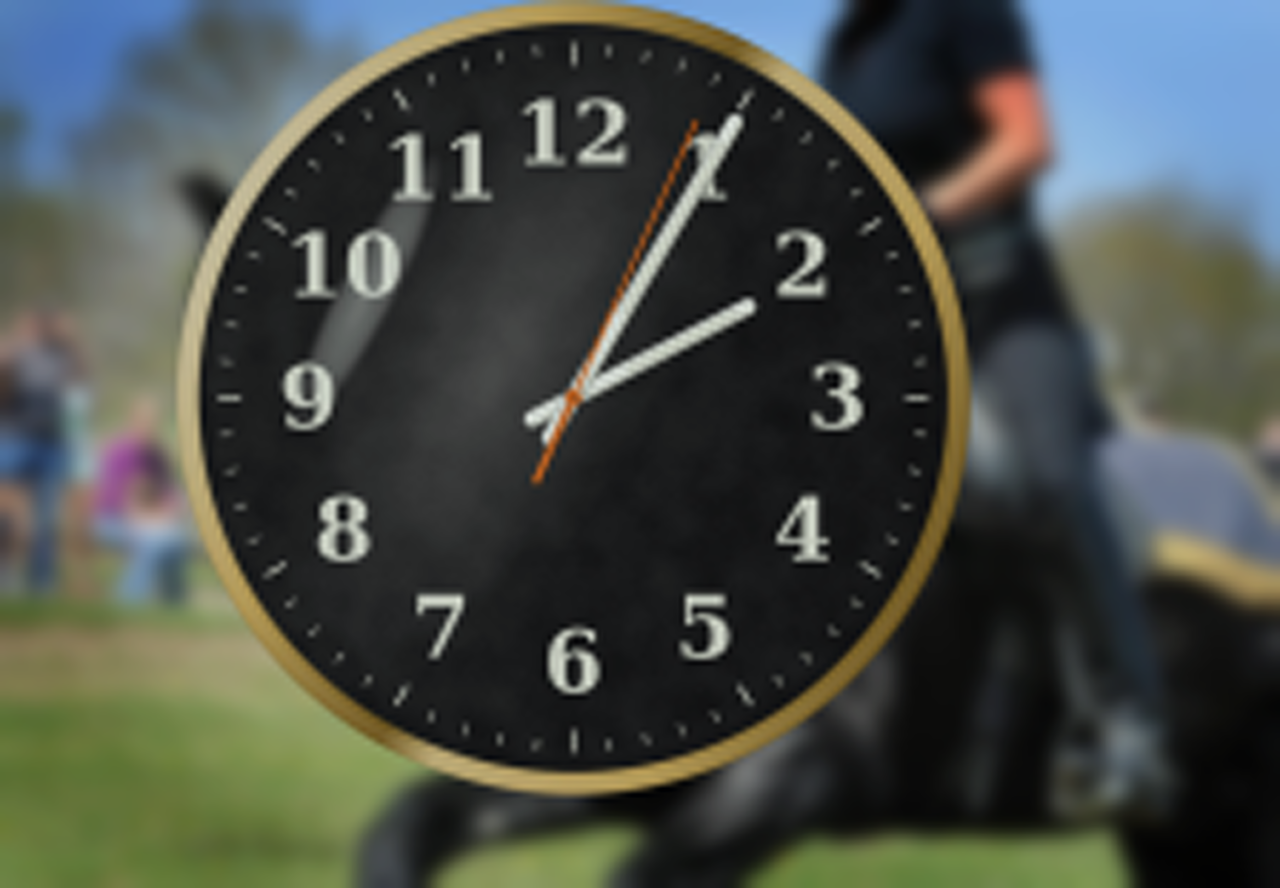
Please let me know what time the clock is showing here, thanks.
2:05:04
